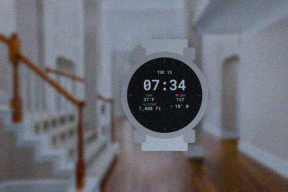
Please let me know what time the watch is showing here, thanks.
7:34
